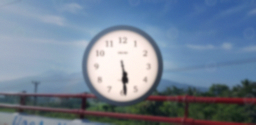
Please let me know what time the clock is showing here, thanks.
5:29
